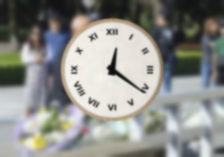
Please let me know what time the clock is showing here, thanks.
12:21
